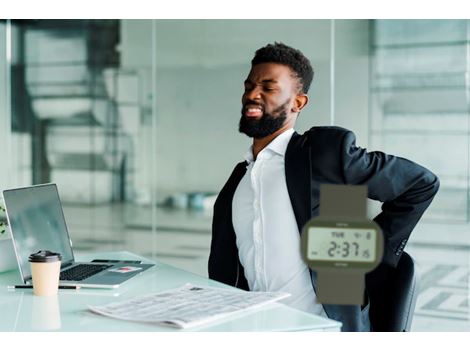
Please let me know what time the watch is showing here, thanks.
2:37
